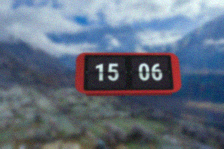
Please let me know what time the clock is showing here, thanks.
15:06
